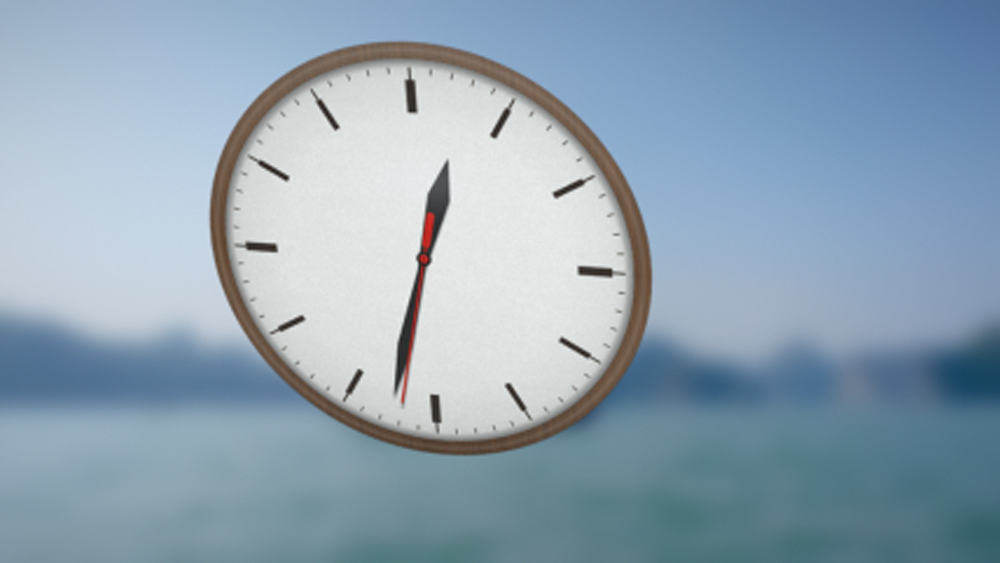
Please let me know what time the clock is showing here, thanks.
12:32:32
